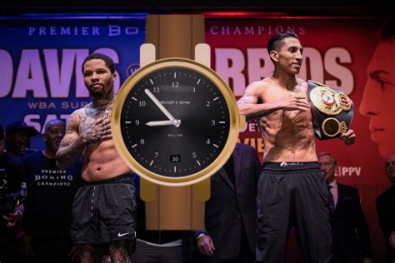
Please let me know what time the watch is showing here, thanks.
8:53
